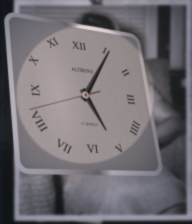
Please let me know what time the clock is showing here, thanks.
5:05:42
